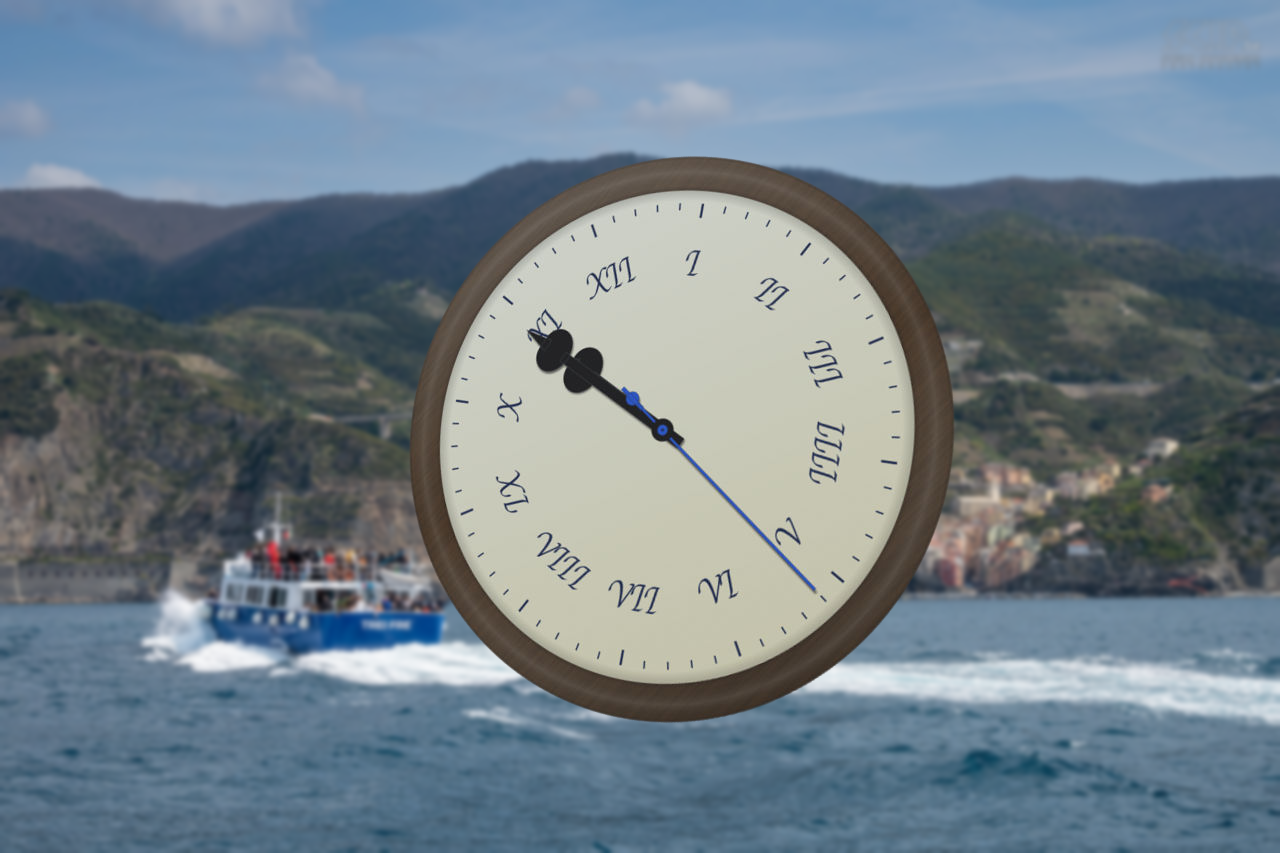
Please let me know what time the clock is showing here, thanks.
10:54:26
